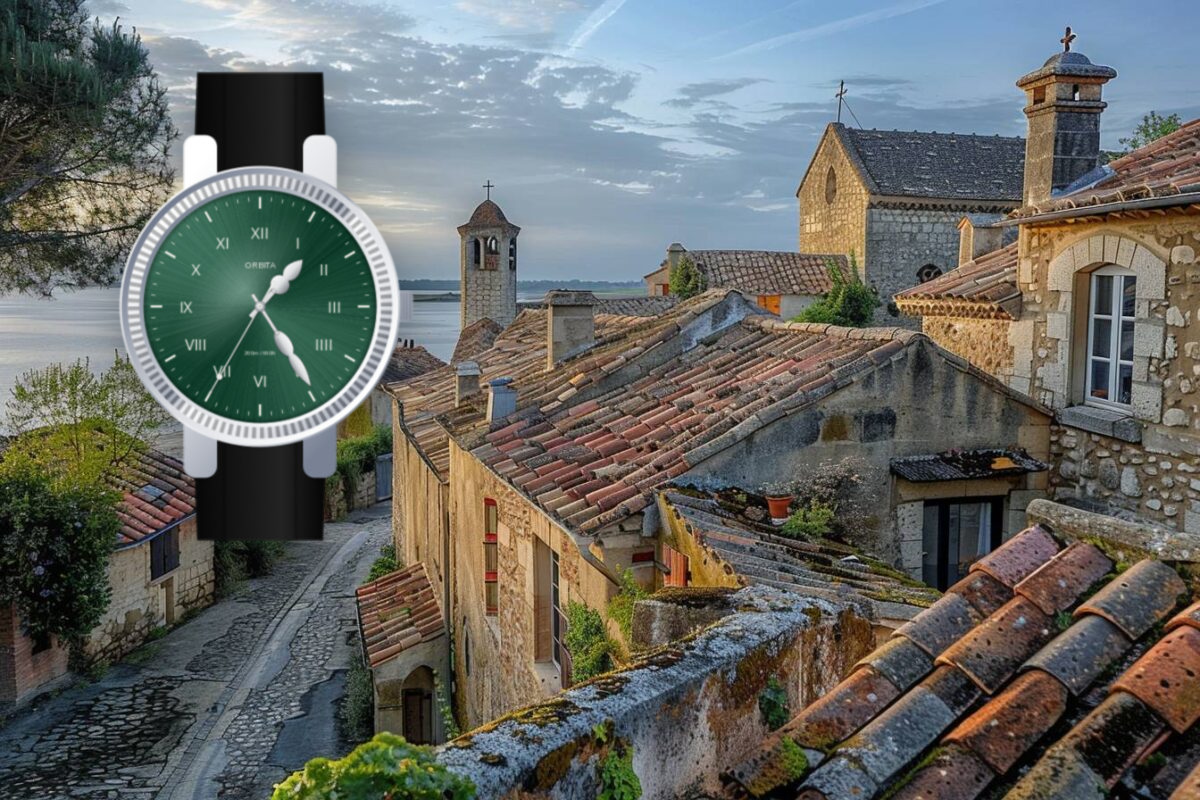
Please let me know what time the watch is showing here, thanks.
1:24:35
